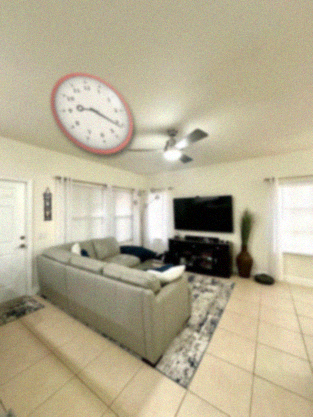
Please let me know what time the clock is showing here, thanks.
9:21
